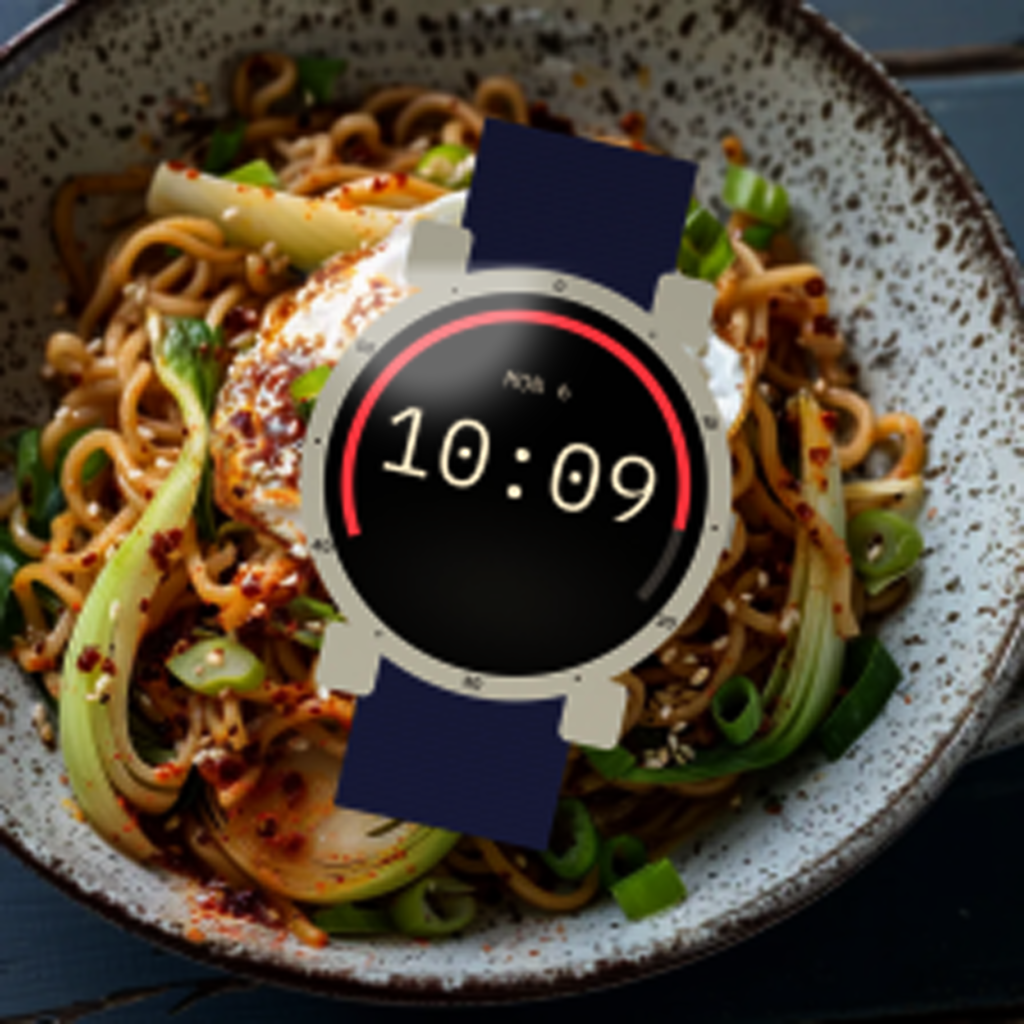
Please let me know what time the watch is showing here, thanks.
10:09
